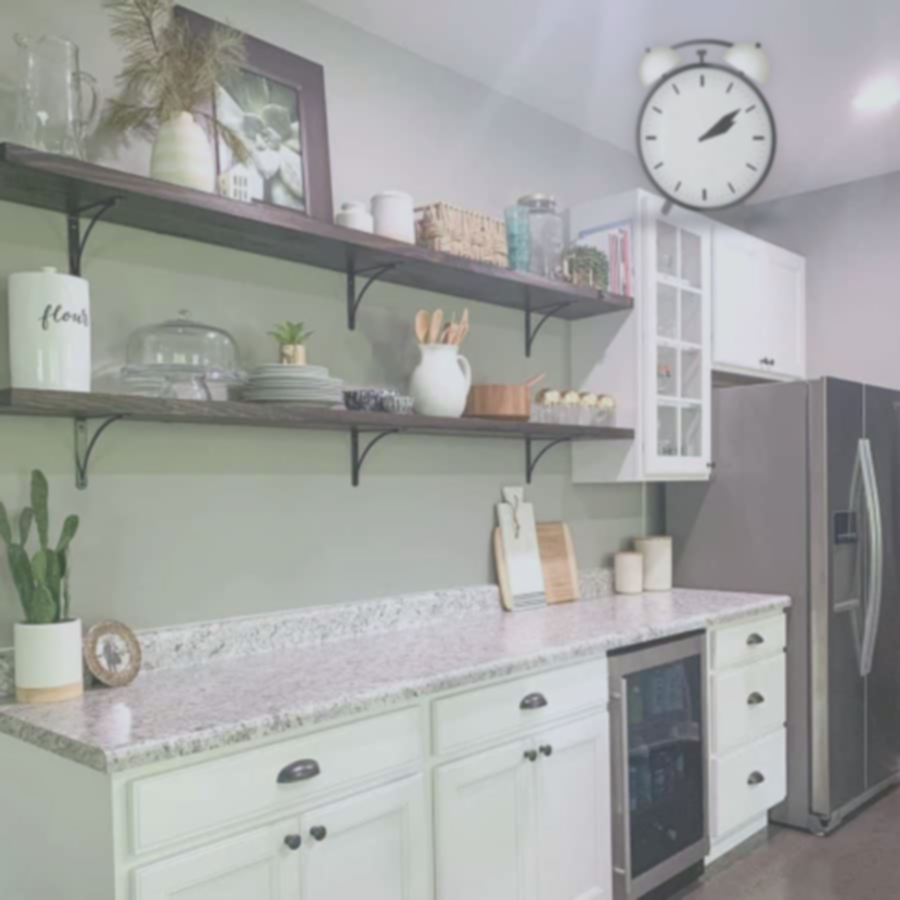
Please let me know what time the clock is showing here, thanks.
2:09
